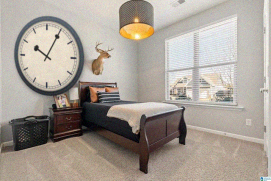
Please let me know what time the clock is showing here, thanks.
10:05
